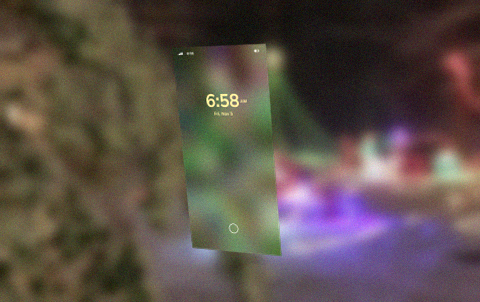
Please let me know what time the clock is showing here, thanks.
6:58
